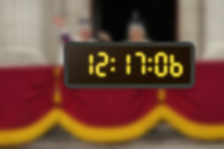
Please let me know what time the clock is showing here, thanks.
12:17:06
